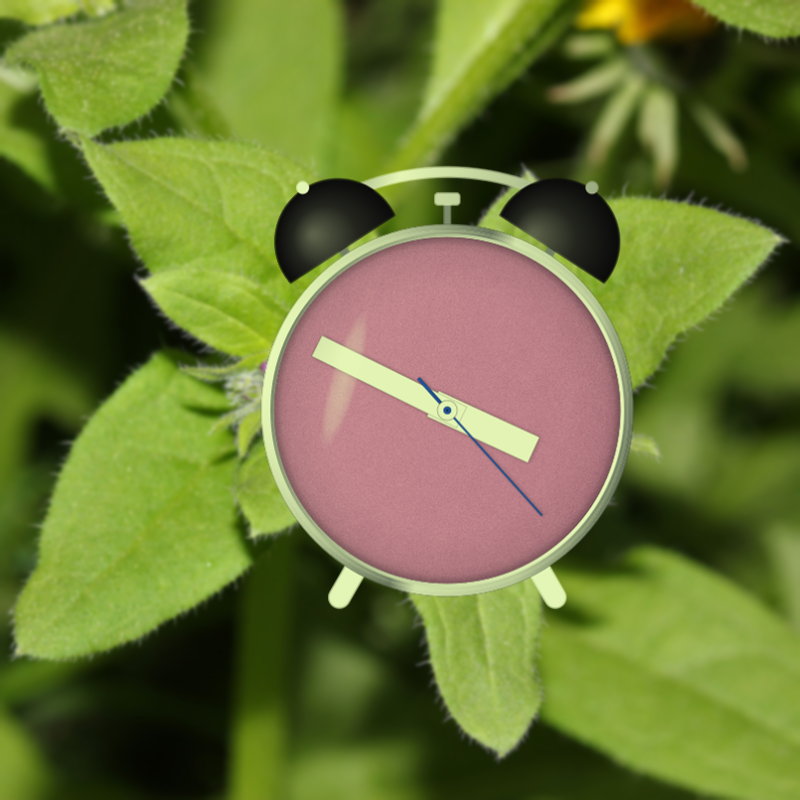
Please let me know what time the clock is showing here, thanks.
3:49:23
